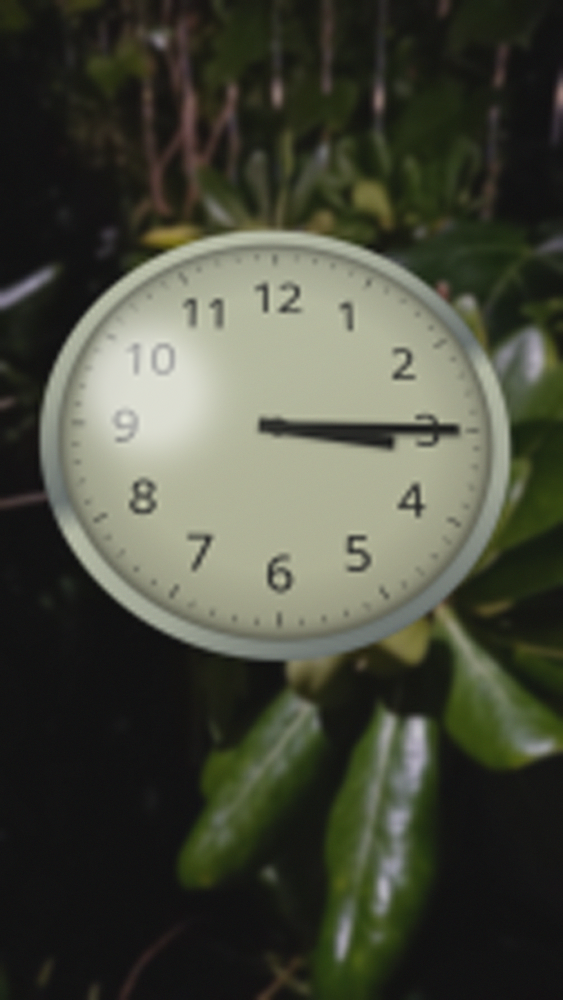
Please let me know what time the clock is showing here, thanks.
3:15
